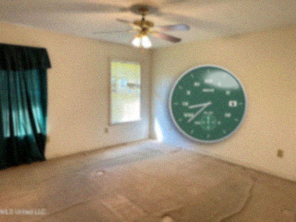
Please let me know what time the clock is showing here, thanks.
8:38
